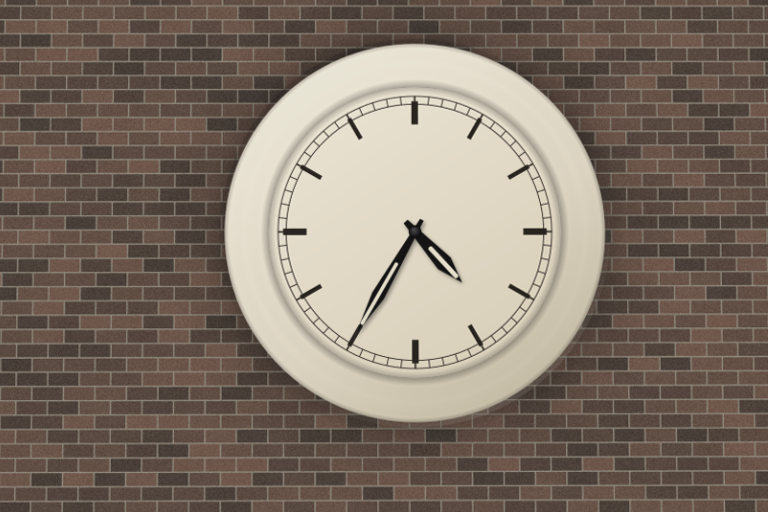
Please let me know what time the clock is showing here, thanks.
4:35
